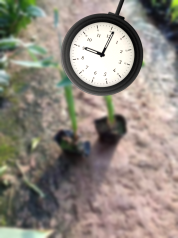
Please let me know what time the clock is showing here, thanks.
9:01
